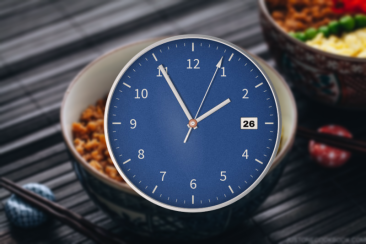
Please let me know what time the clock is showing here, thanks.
1:55:04
